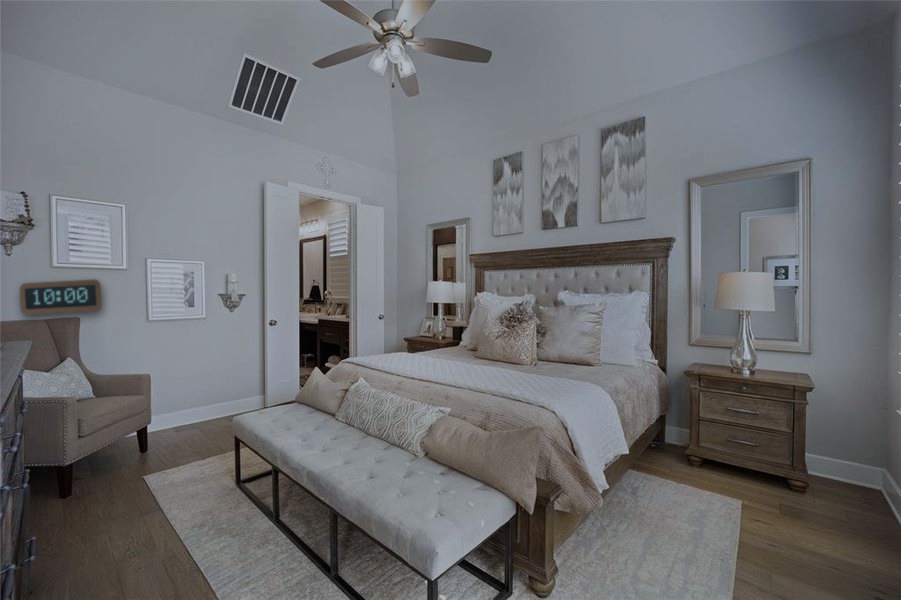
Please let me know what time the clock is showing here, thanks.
10:00
